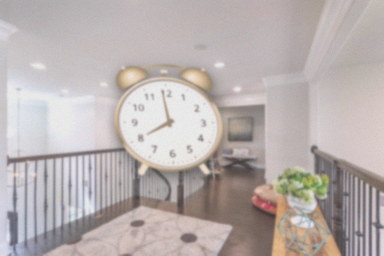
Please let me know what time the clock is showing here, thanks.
7:59
